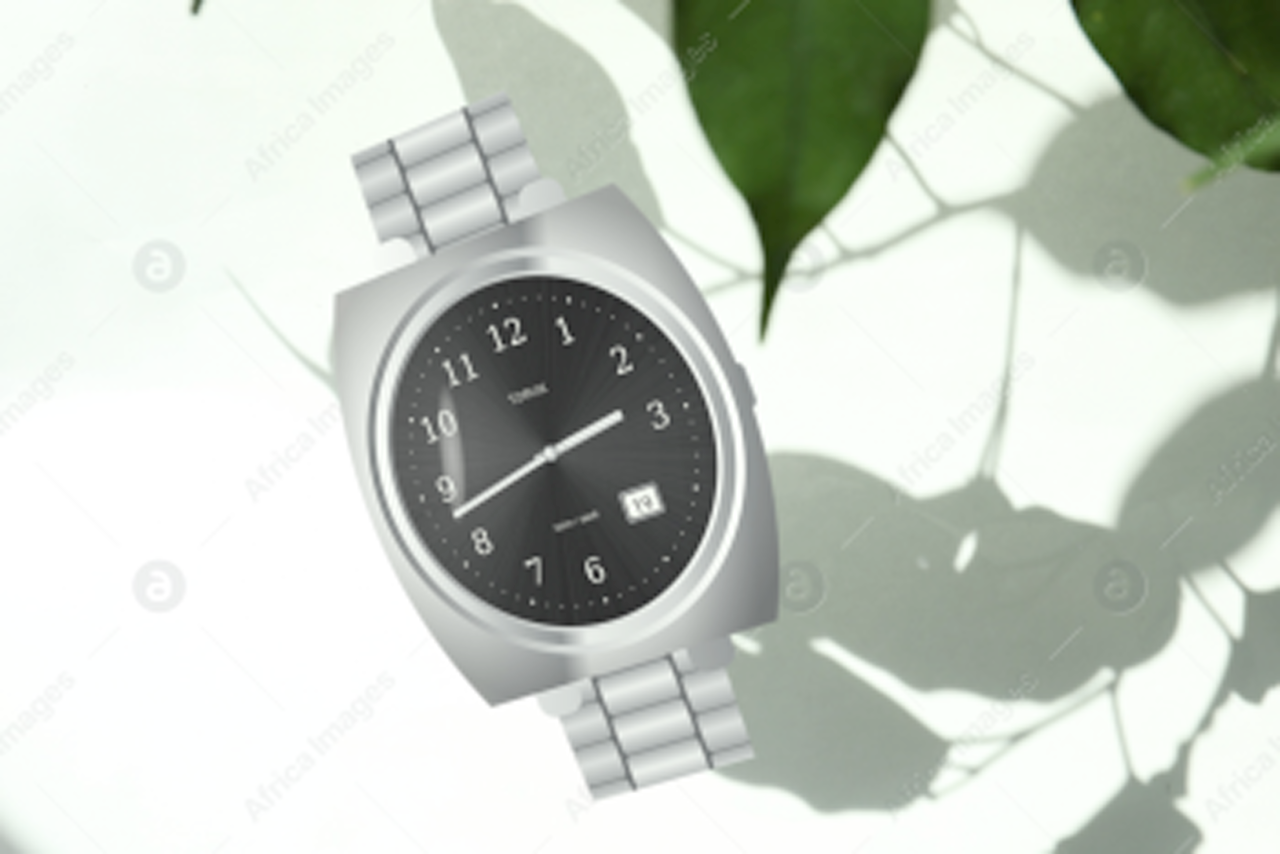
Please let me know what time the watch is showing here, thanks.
2:43
